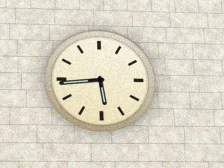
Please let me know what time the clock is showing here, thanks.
5:44
